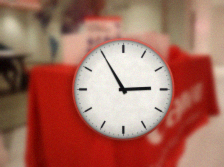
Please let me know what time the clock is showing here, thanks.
2:55
